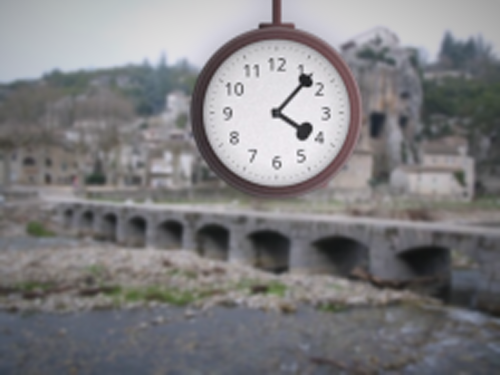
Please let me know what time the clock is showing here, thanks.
4:07
